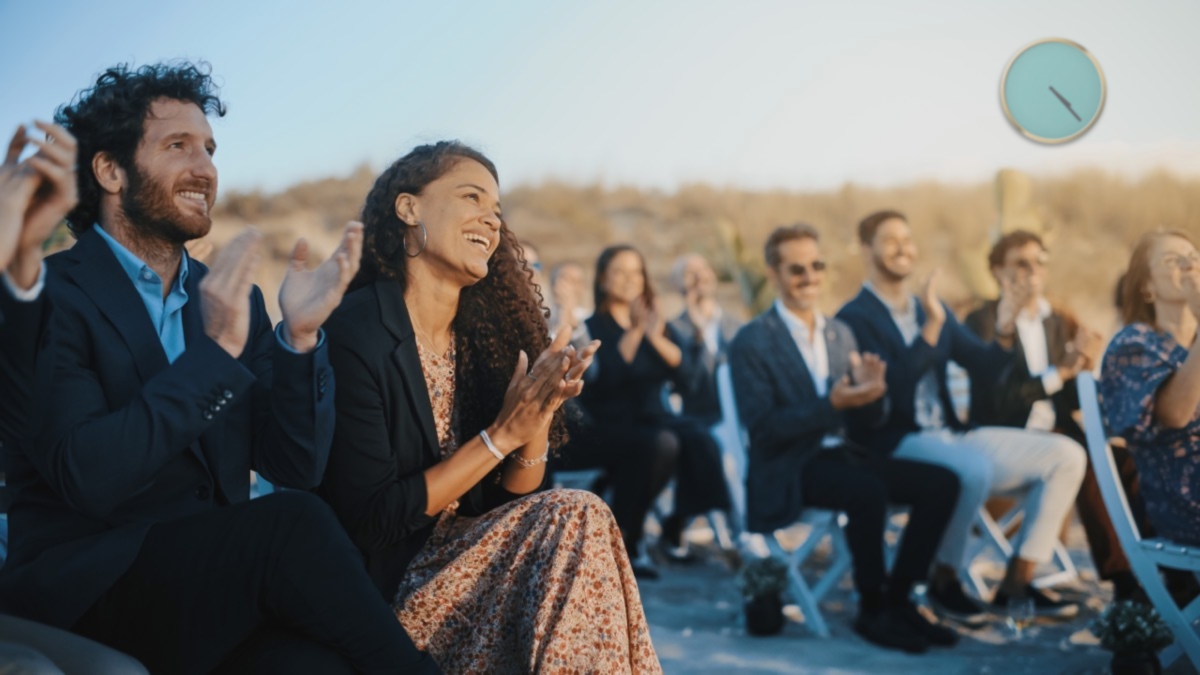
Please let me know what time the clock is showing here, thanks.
4:23
